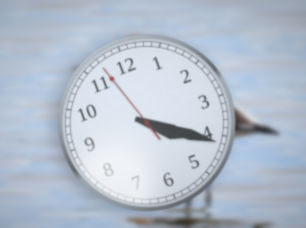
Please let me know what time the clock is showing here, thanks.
4:20:57
